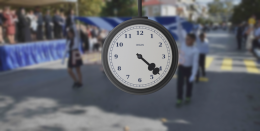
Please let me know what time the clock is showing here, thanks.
4:22
